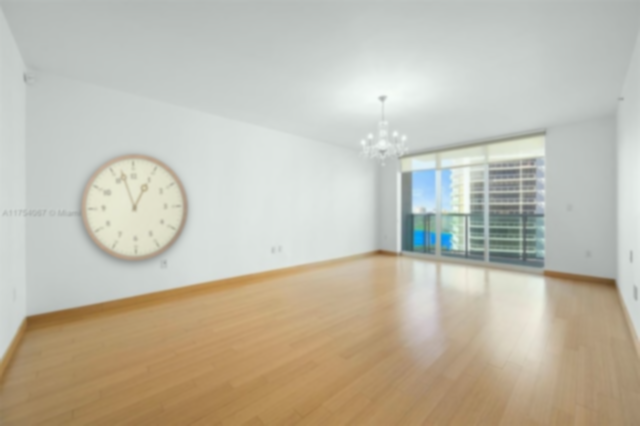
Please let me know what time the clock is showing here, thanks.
12:57
